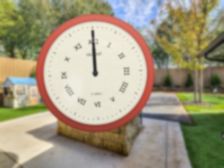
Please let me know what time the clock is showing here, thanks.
12:00
